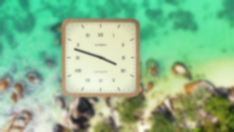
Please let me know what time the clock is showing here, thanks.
3:48
